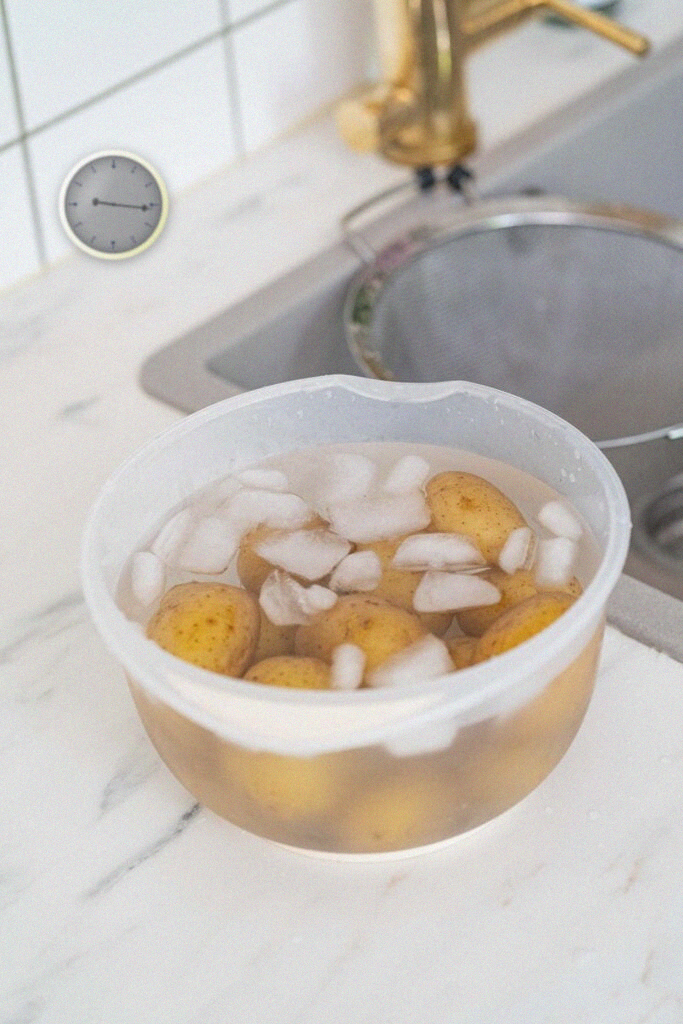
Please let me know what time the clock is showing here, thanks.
9:16
